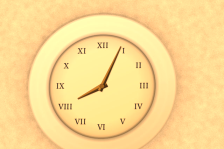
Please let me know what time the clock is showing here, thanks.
8:04
